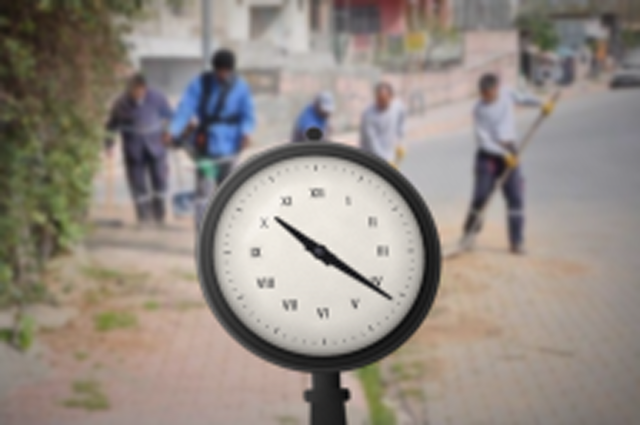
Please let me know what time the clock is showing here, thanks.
10:21
